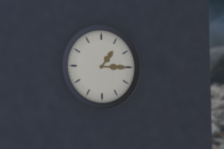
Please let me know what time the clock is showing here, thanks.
1:15
